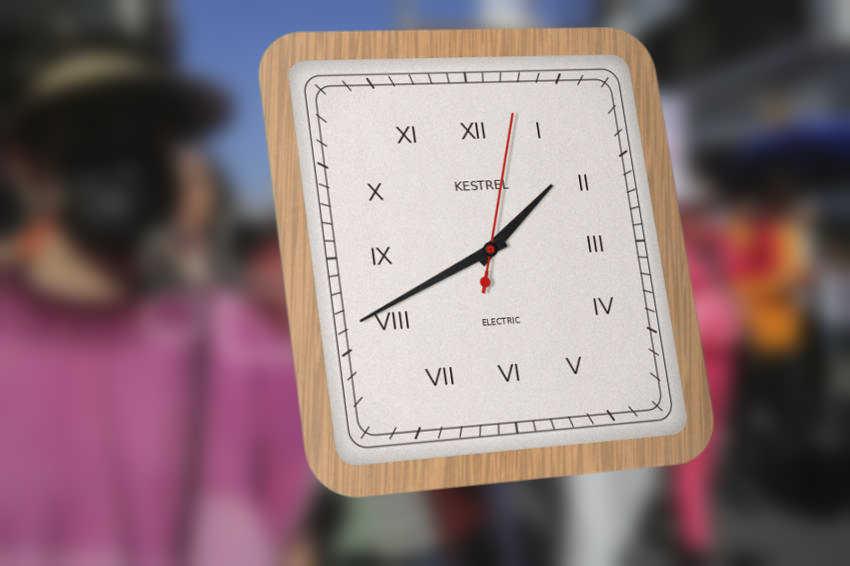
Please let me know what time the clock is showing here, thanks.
1:41:03
